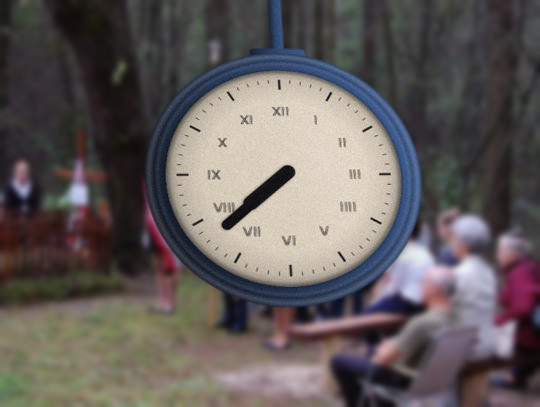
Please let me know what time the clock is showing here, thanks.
7:38
